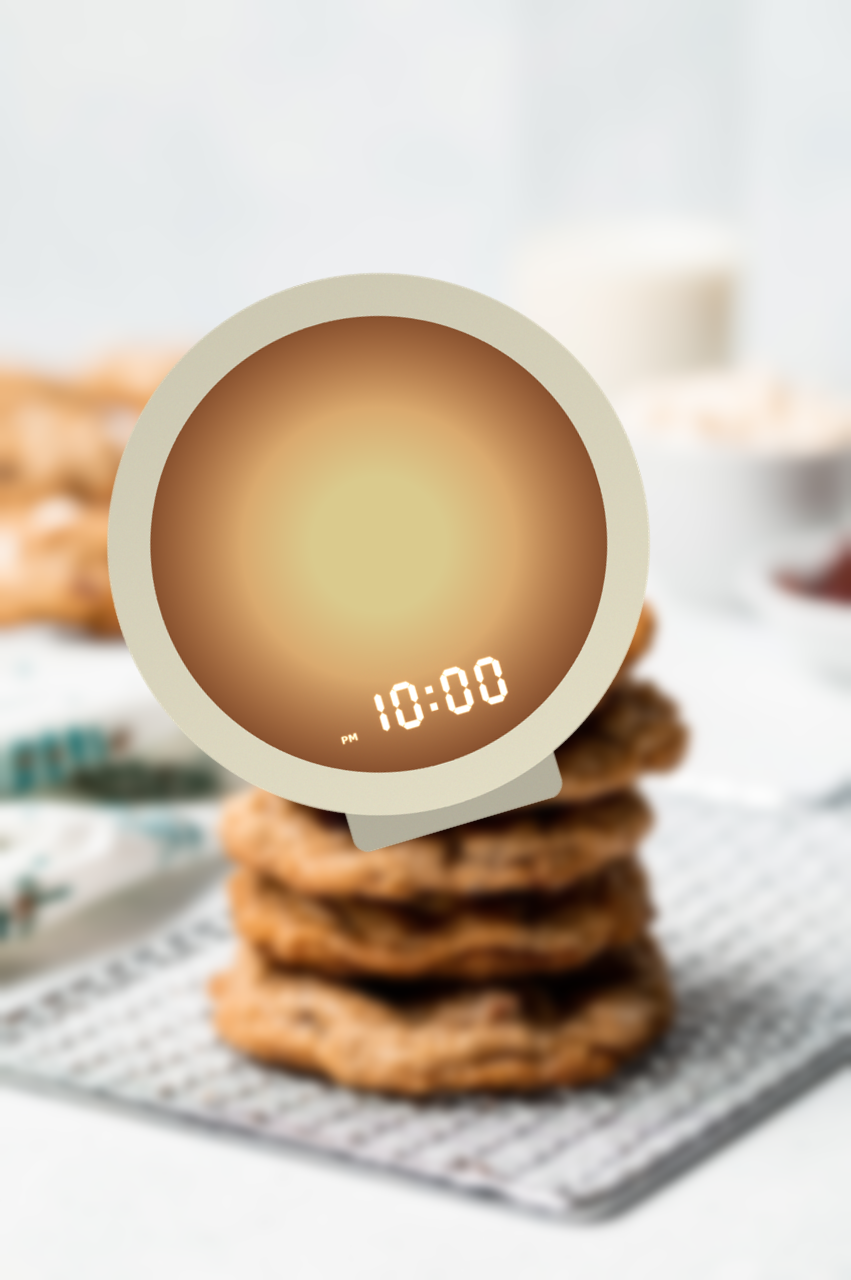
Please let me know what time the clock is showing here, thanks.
10:00
